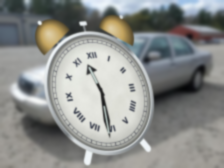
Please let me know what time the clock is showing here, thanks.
11:31
